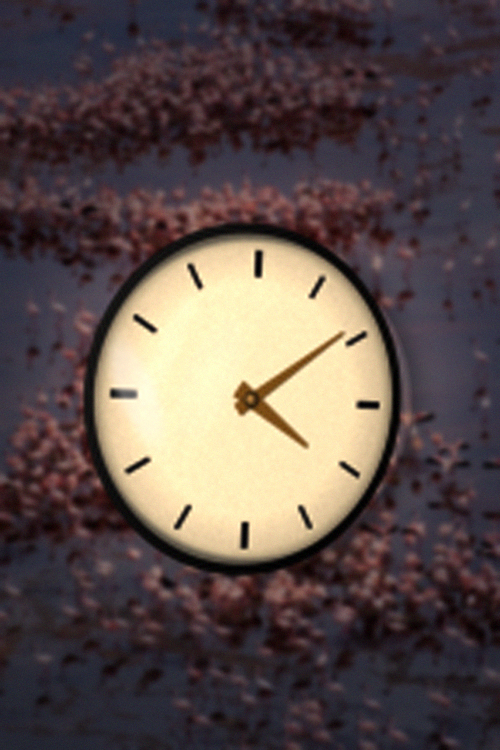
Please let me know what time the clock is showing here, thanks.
4:09
